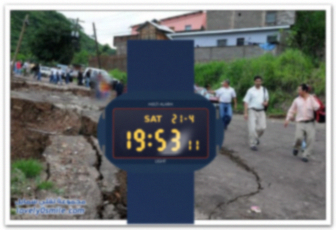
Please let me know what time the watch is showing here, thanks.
19:53:11
